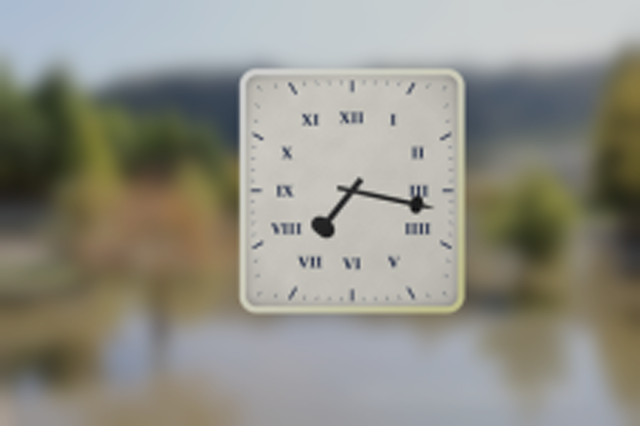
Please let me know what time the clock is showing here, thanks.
7:17
